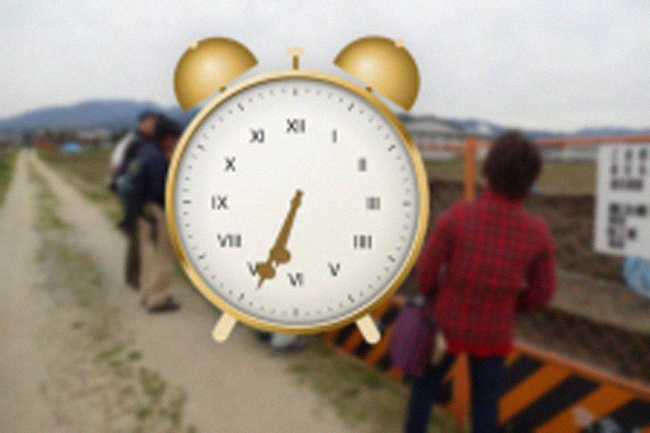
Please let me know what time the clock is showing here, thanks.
6:34
